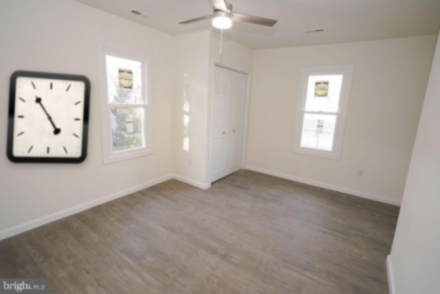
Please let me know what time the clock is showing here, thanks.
4:54
